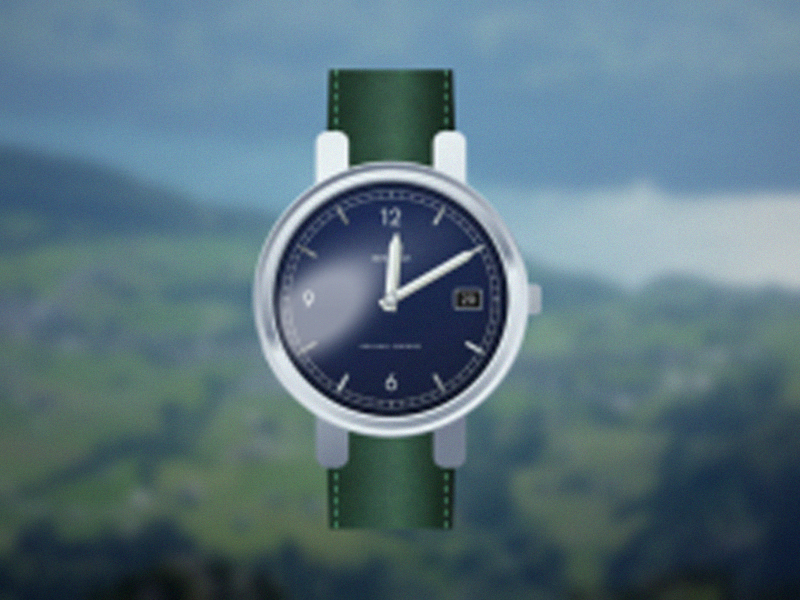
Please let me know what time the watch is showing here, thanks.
12:10
